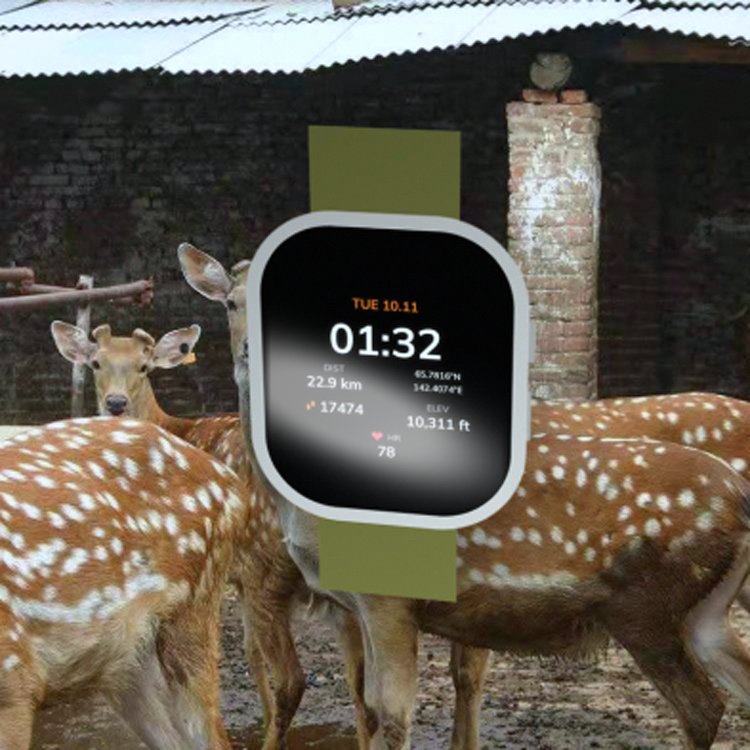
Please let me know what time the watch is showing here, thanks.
1:32
